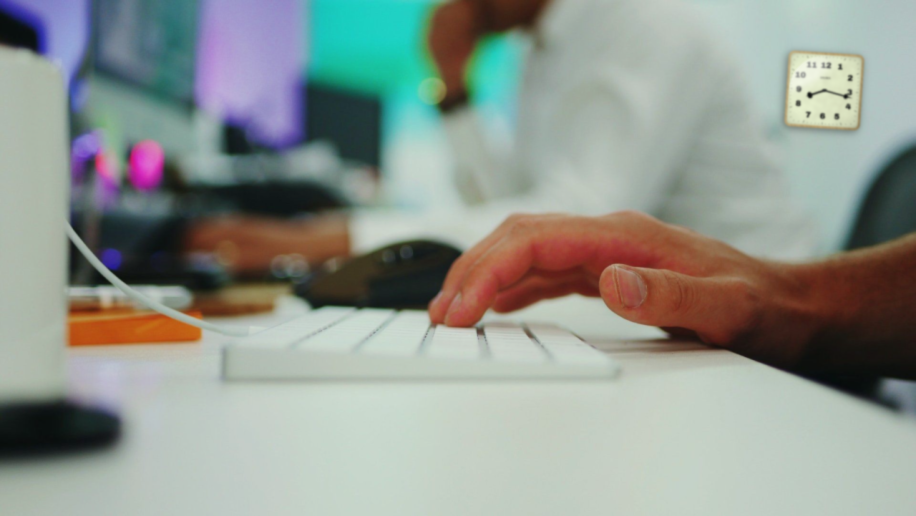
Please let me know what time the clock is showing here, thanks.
8:17
